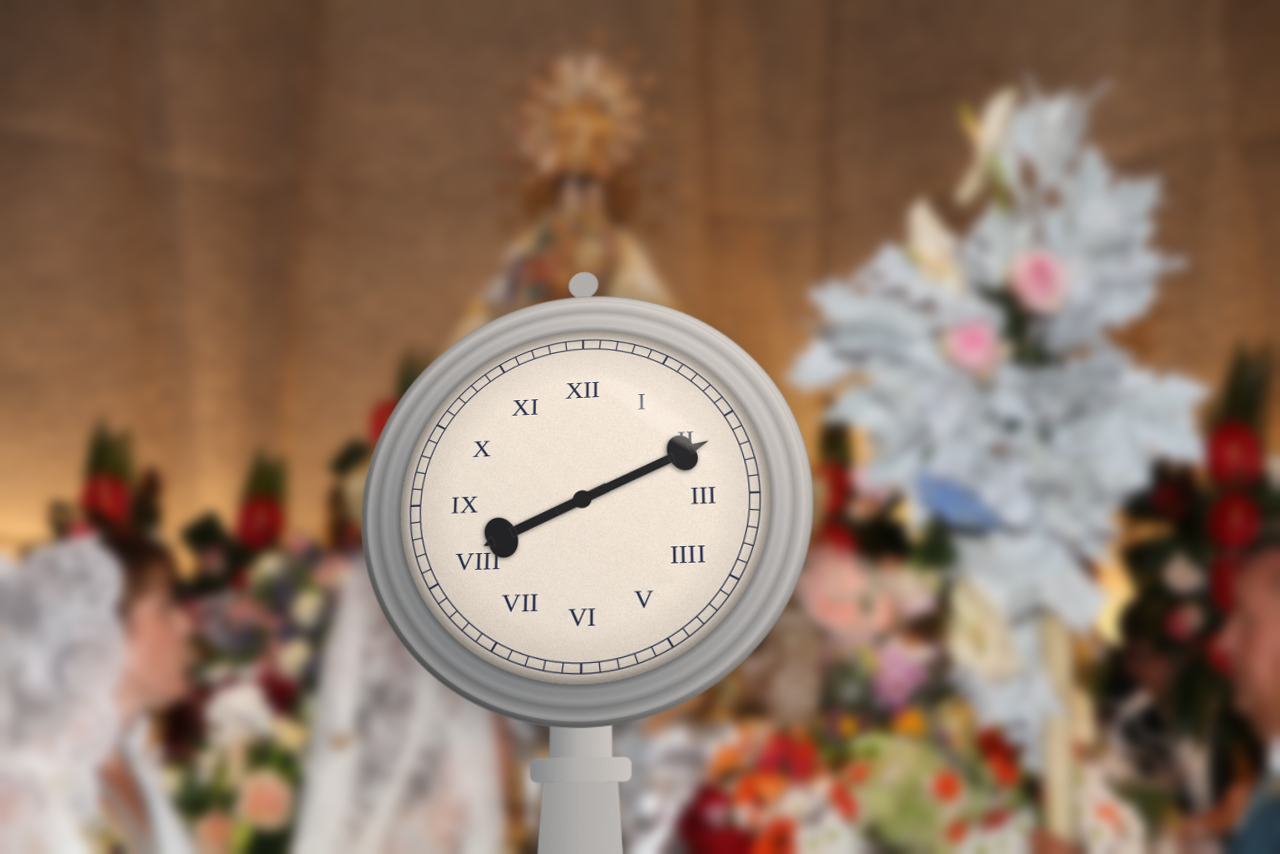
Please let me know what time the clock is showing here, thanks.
8:11
